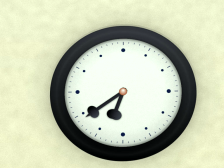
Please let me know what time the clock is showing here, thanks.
6:39
